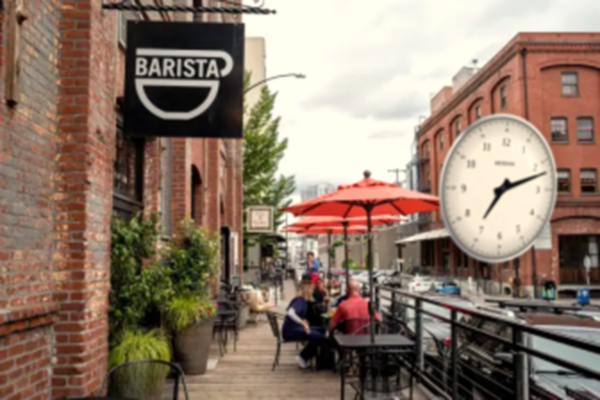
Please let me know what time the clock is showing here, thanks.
7:12
